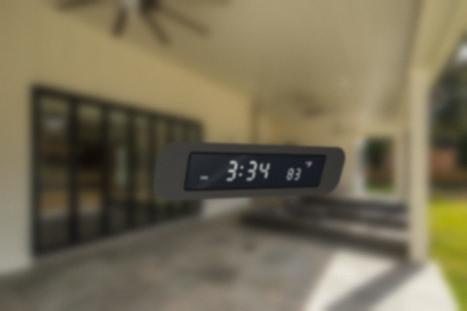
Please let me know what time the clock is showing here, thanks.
3:34
